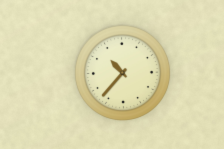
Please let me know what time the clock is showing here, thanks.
10:37
